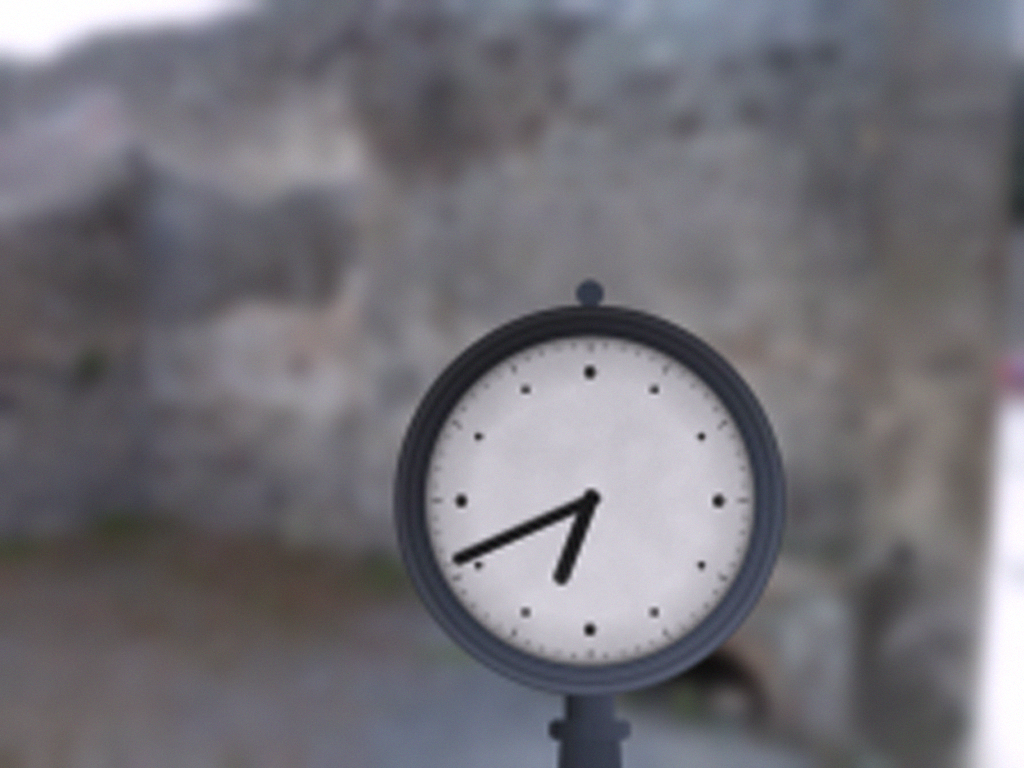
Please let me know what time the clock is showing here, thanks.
6:41
